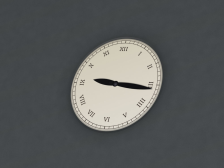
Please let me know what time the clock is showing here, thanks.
9:16
